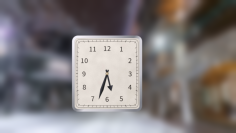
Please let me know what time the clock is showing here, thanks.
5:33
